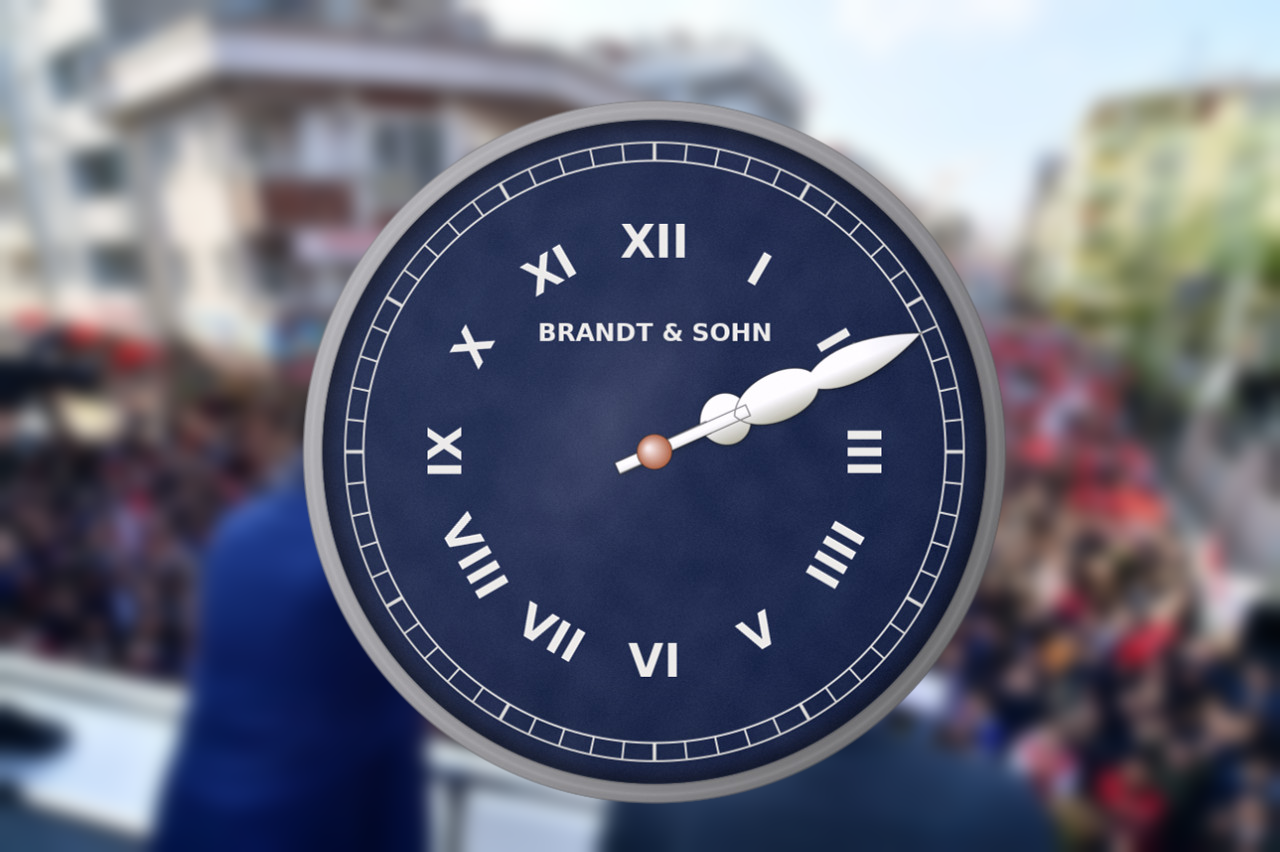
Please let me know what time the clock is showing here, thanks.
2:11
